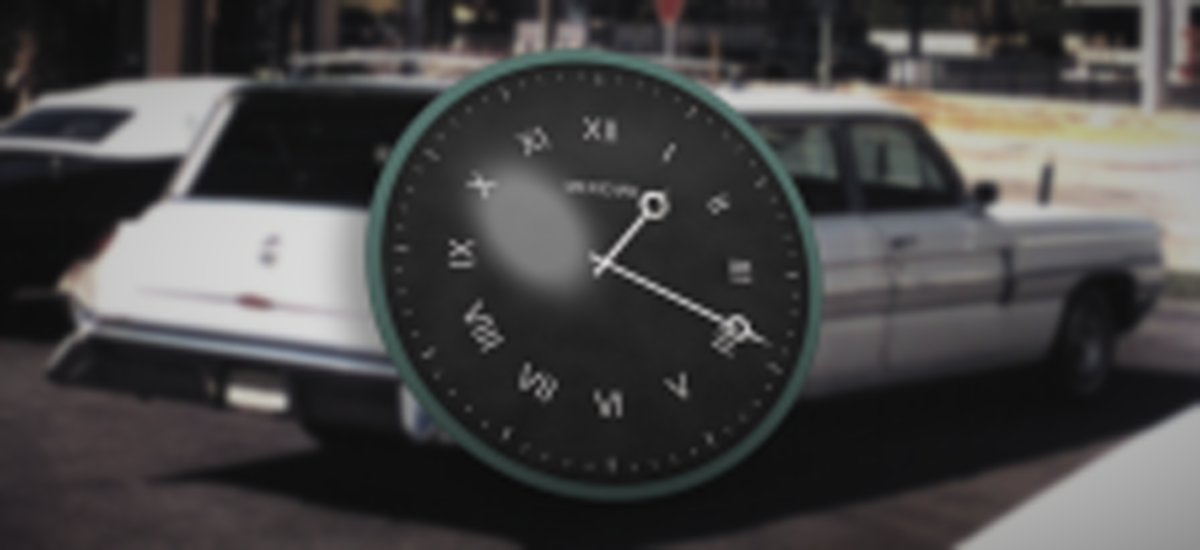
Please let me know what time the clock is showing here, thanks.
1:19
